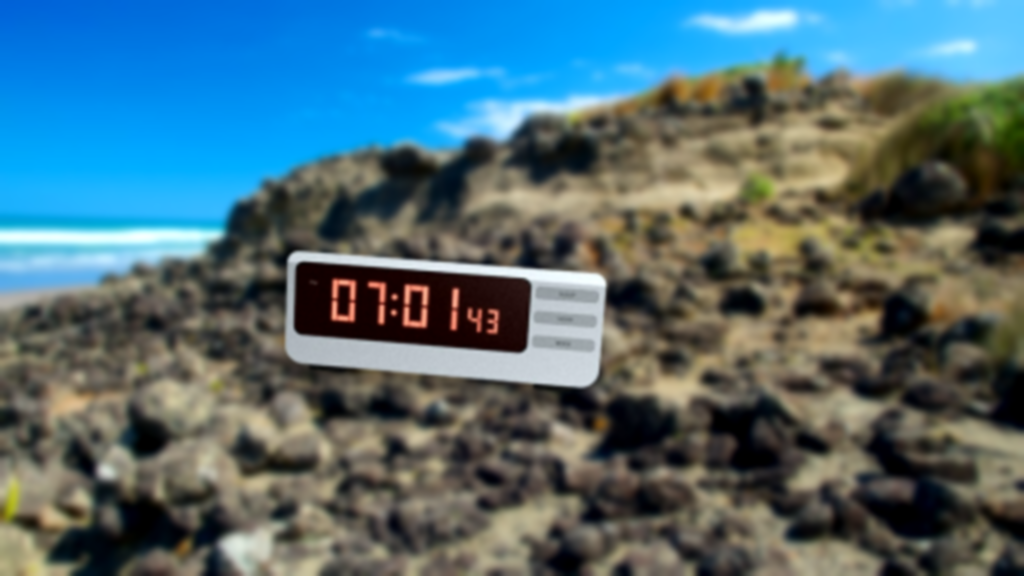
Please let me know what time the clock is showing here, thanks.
7:01:43
